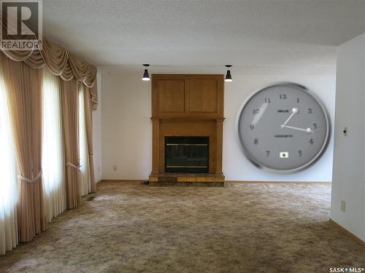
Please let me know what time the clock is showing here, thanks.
1:17
